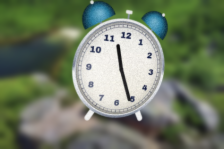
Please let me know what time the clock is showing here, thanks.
11:26
